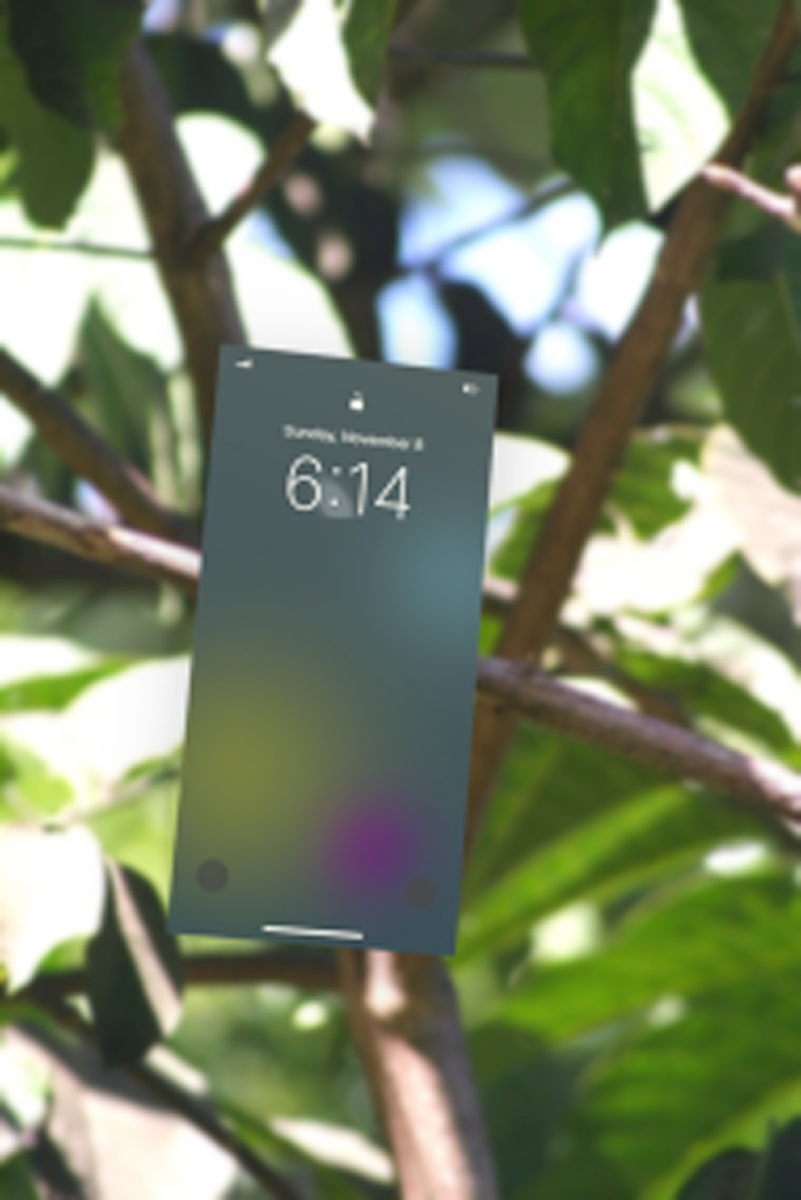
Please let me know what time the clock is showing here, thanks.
6:14
